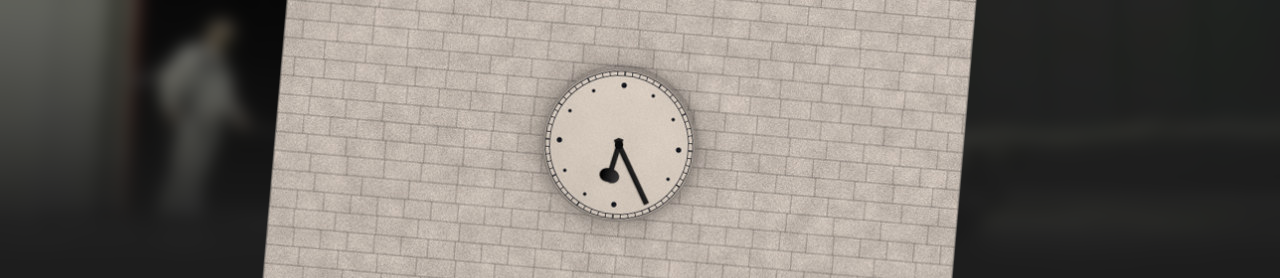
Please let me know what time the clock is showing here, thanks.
6:25
